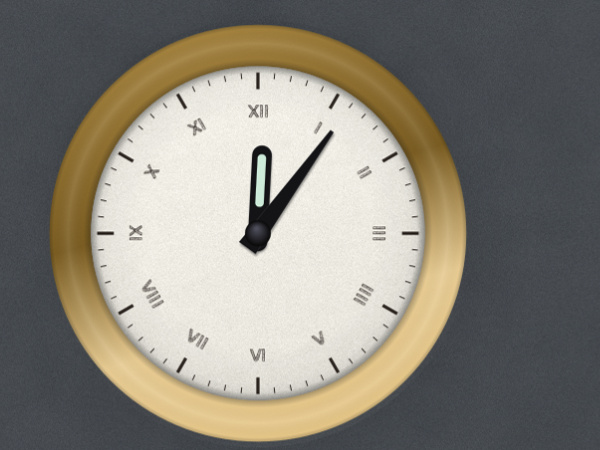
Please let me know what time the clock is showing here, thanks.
12:06
